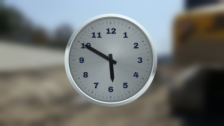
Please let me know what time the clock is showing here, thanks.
5:50
